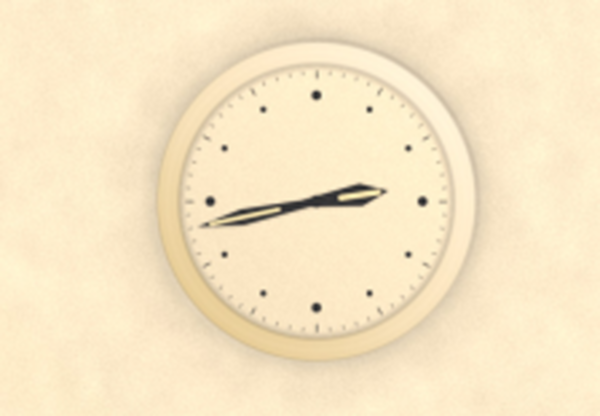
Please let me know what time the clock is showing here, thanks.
2:43
